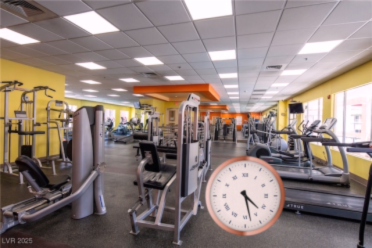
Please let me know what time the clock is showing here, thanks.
4:28
